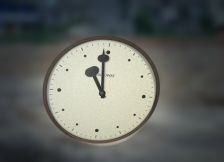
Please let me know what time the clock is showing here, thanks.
10:59
